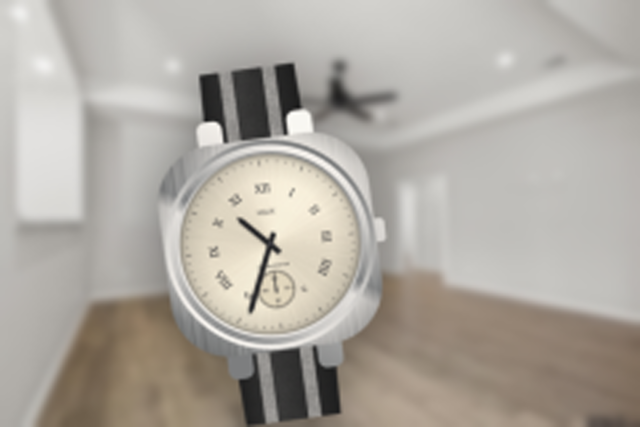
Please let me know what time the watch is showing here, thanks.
10:34
